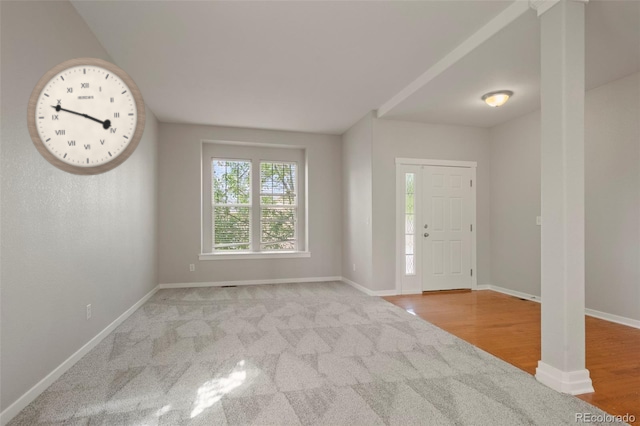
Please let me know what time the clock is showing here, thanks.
3:48
